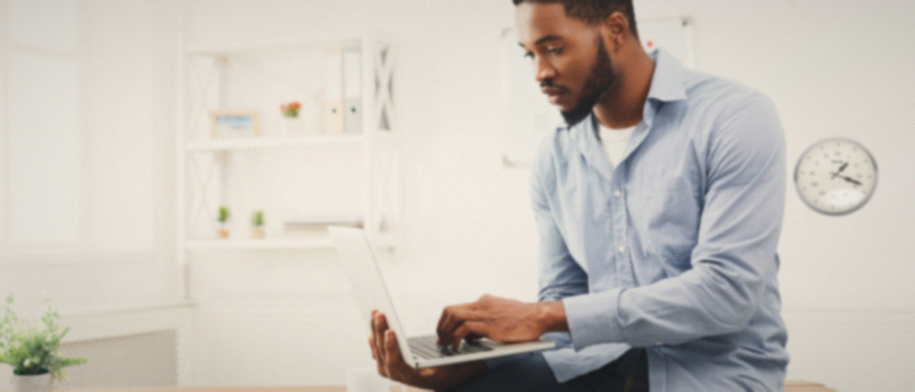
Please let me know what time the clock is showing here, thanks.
1:18
